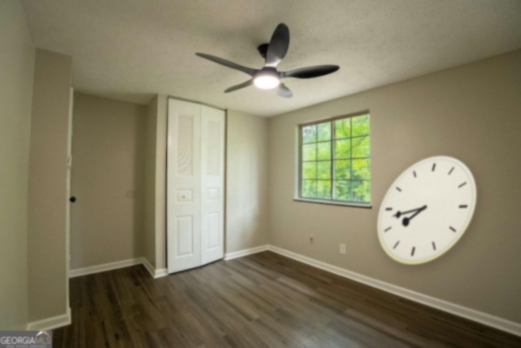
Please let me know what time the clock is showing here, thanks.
7:43
